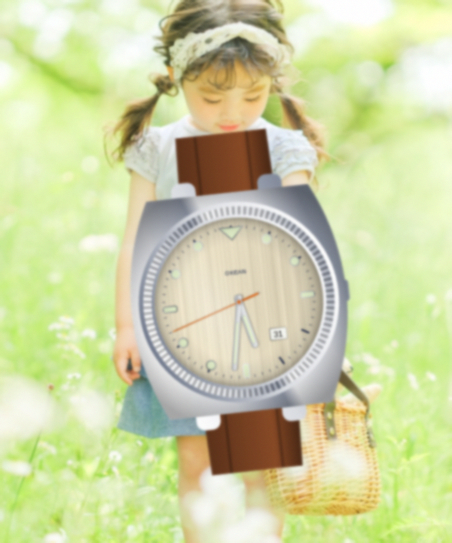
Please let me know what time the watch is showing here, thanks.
5:31:42
